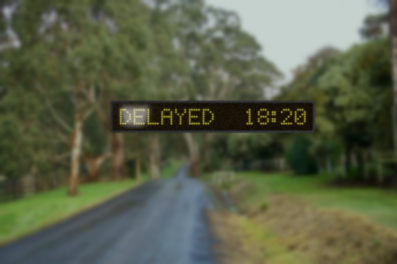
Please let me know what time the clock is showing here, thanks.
18:20
